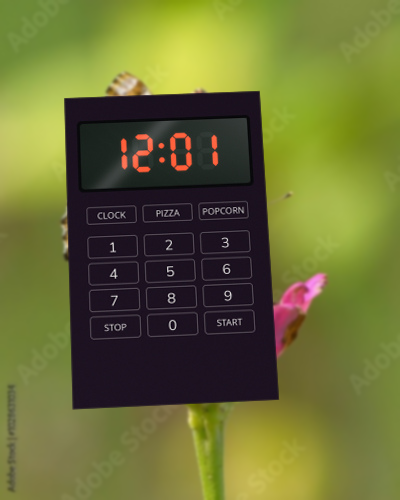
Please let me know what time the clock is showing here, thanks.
12:01
